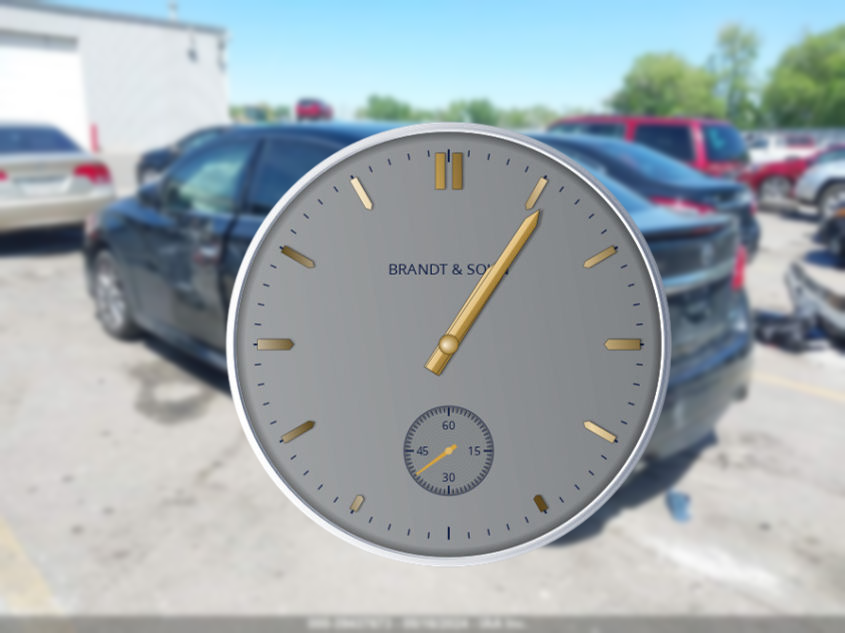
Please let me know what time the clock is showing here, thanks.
1:05:39
